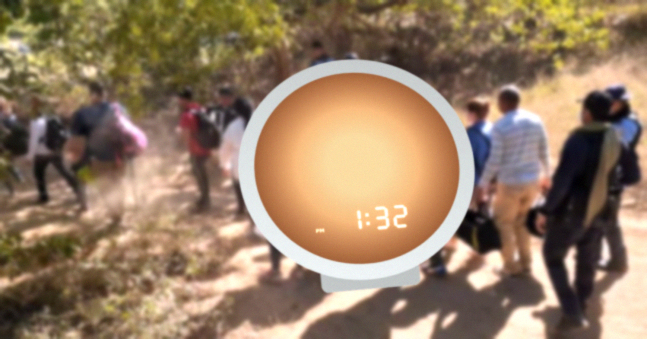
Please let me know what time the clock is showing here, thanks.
1:32
